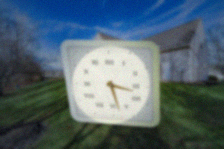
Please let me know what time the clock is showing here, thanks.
3:28
